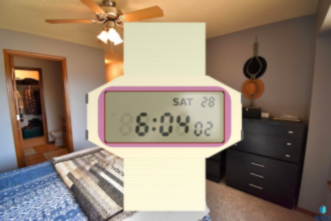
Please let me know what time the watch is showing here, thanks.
6:04:02
